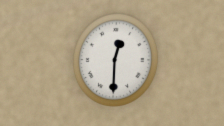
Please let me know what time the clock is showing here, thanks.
12:30
